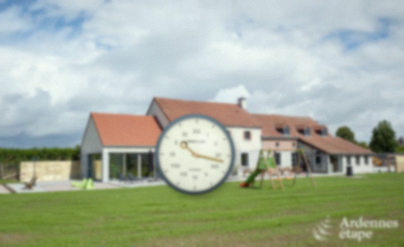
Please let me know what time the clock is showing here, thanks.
10:17
